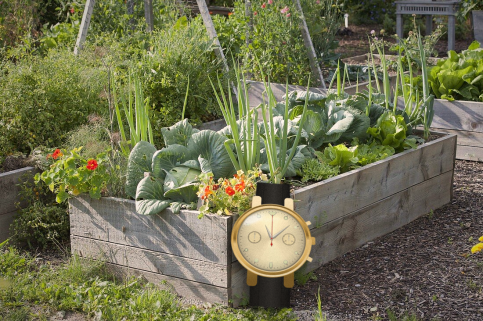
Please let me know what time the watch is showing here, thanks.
11:08
